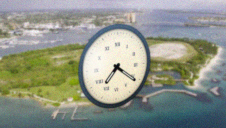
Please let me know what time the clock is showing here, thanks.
7:21
